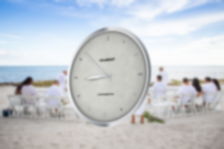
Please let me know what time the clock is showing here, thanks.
8:52
